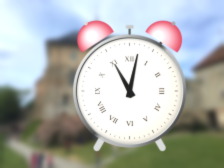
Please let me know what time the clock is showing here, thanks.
11:02
